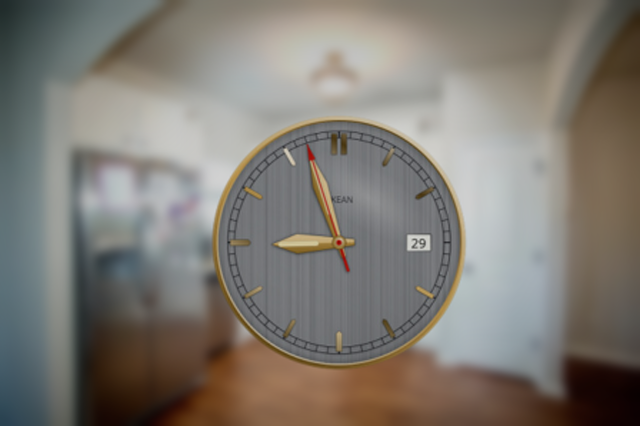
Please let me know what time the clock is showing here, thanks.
8:56:57
